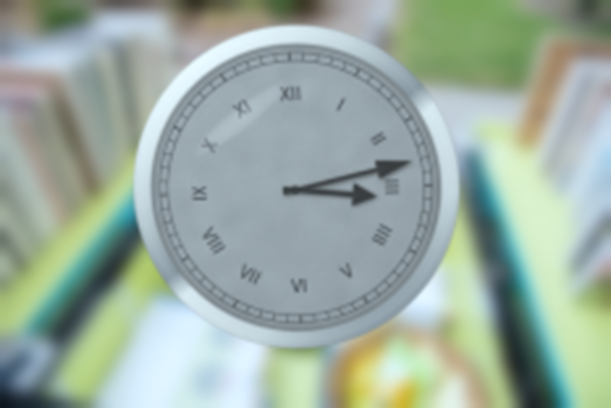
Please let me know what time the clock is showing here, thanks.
3:13
